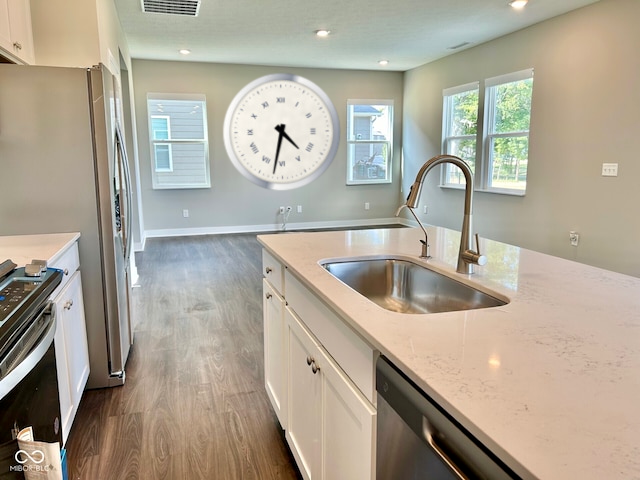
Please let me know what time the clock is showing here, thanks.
4:32
